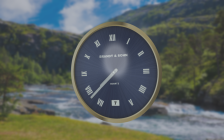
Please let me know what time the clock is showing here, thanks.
7:38
